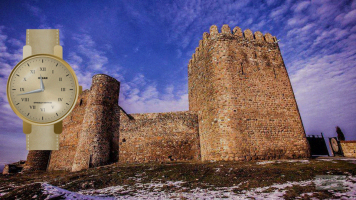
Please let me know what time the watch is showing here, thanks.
11:43
